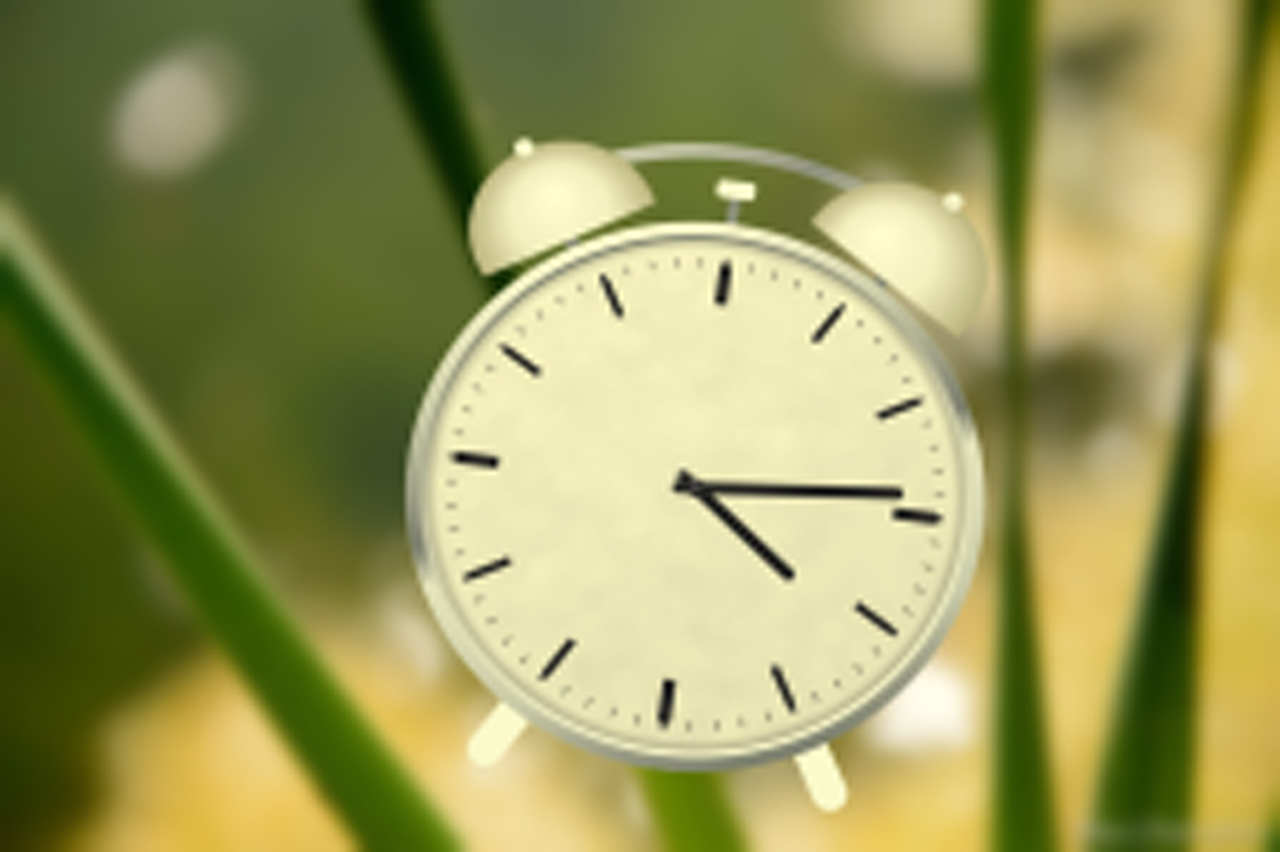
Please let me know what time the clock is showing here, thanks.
4:14
